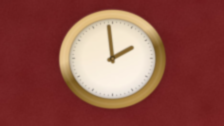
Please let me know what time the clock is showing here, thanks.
1:59
